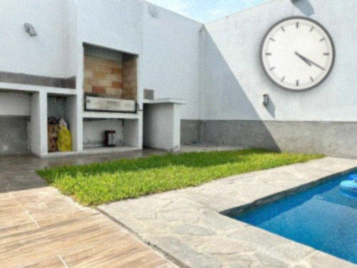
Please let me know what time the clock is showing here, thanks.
4:20
